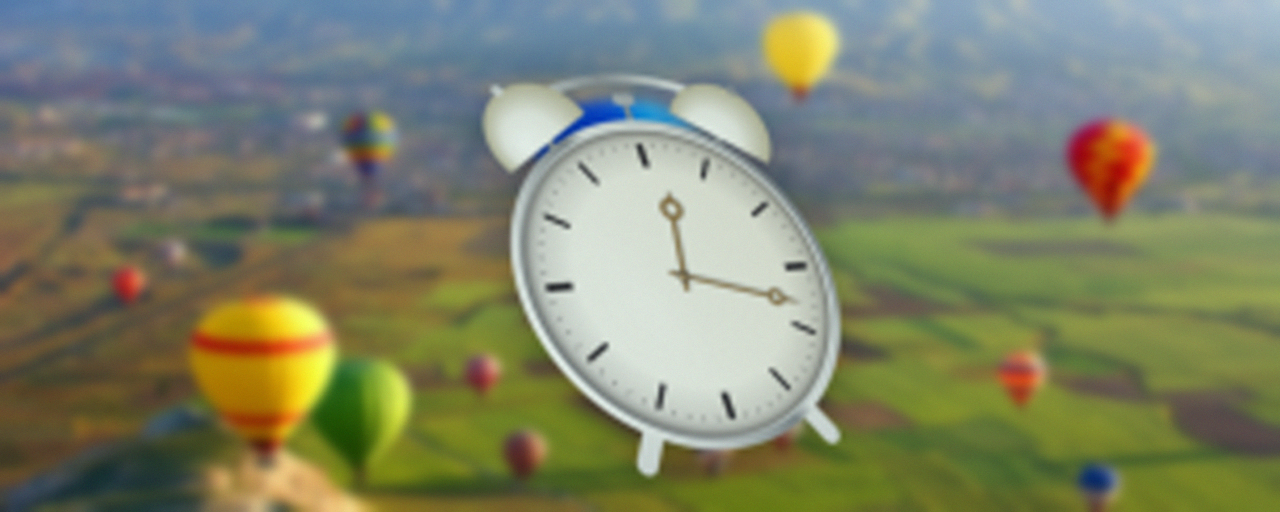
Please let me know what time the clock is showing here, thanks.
12:18
